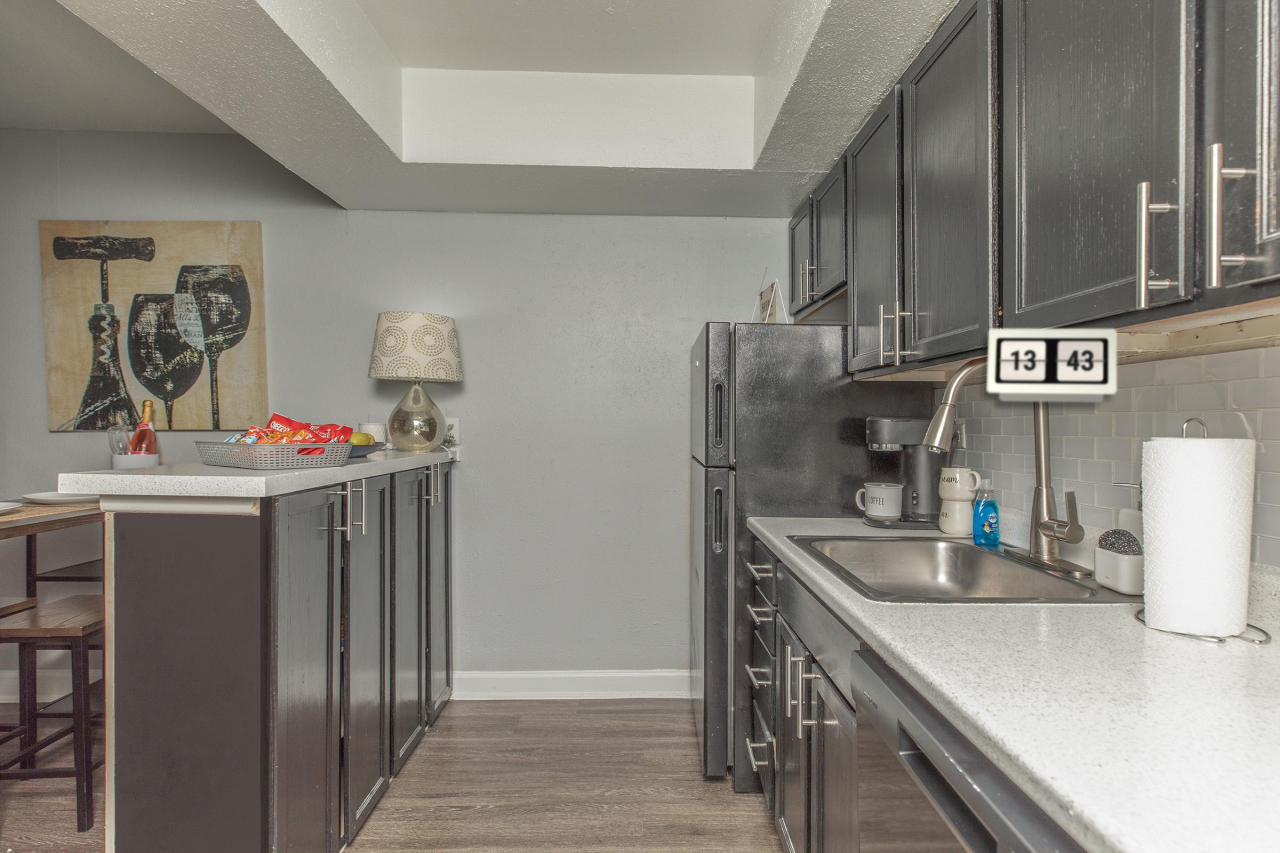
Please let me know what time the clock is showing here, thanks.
13:43
